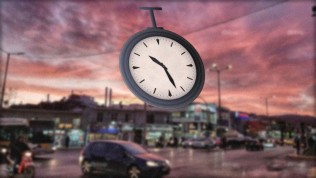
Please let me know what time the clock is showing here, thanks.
10:27
